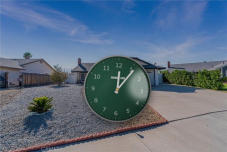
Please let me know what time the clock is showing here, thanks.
12:06
